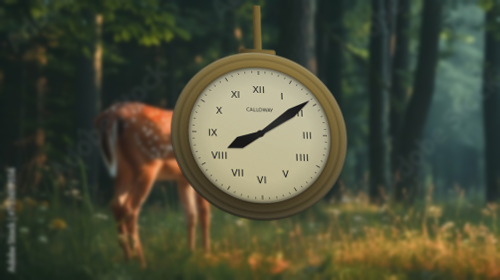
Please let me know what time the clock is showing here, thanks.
8:09
